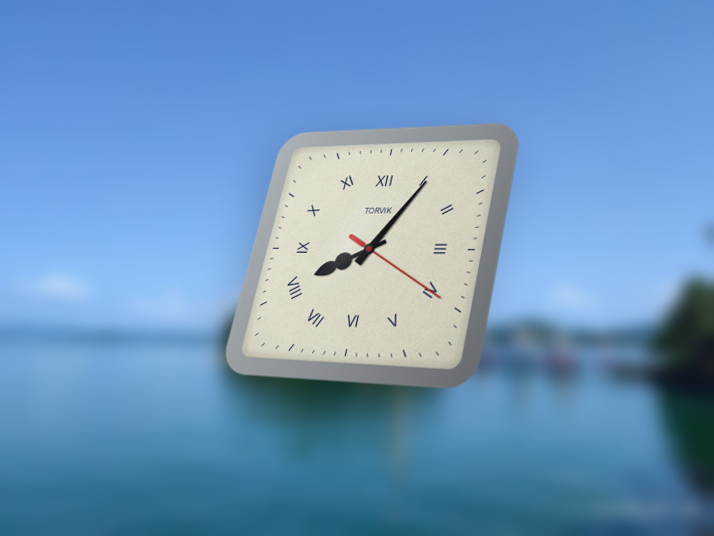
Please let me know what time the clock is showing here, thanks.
8:05:20
